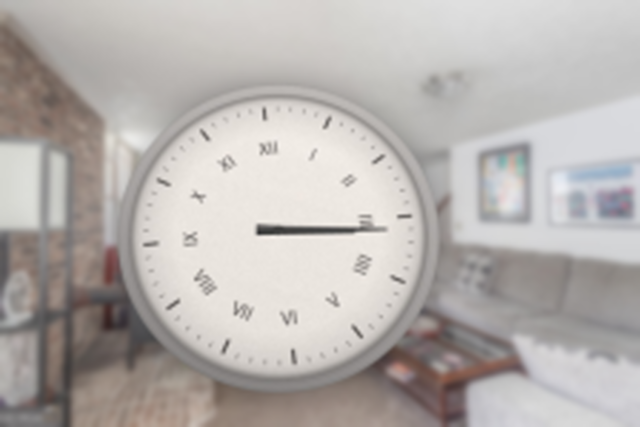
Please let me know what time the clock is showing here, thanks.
3:16
